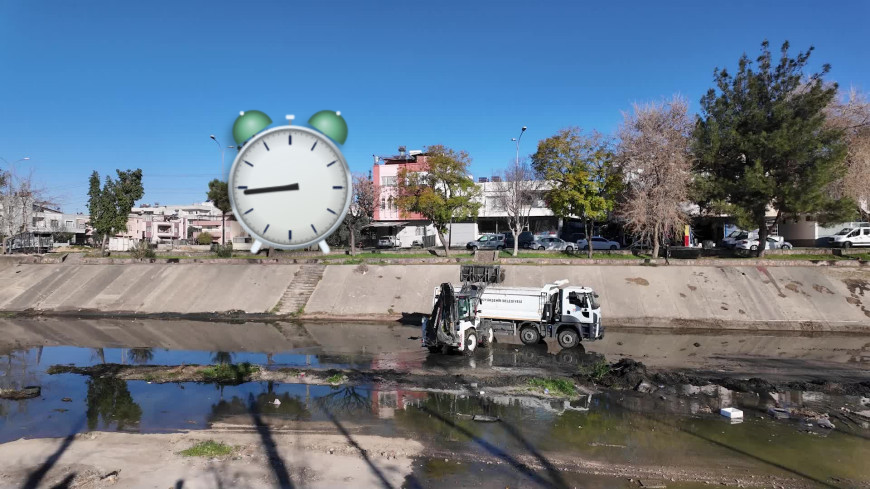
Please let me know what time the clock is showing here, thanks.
8:44
